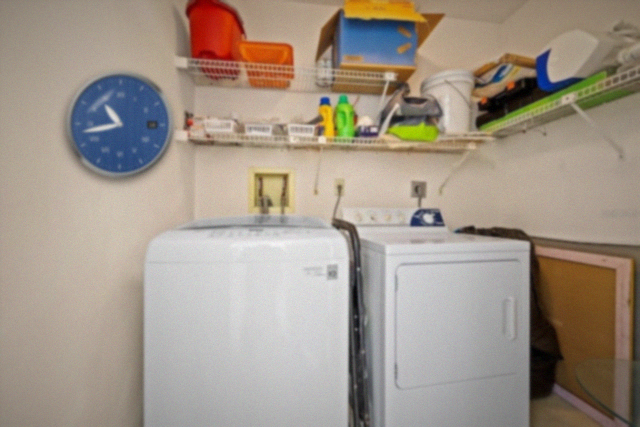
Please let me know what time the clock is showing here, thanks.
10:43
